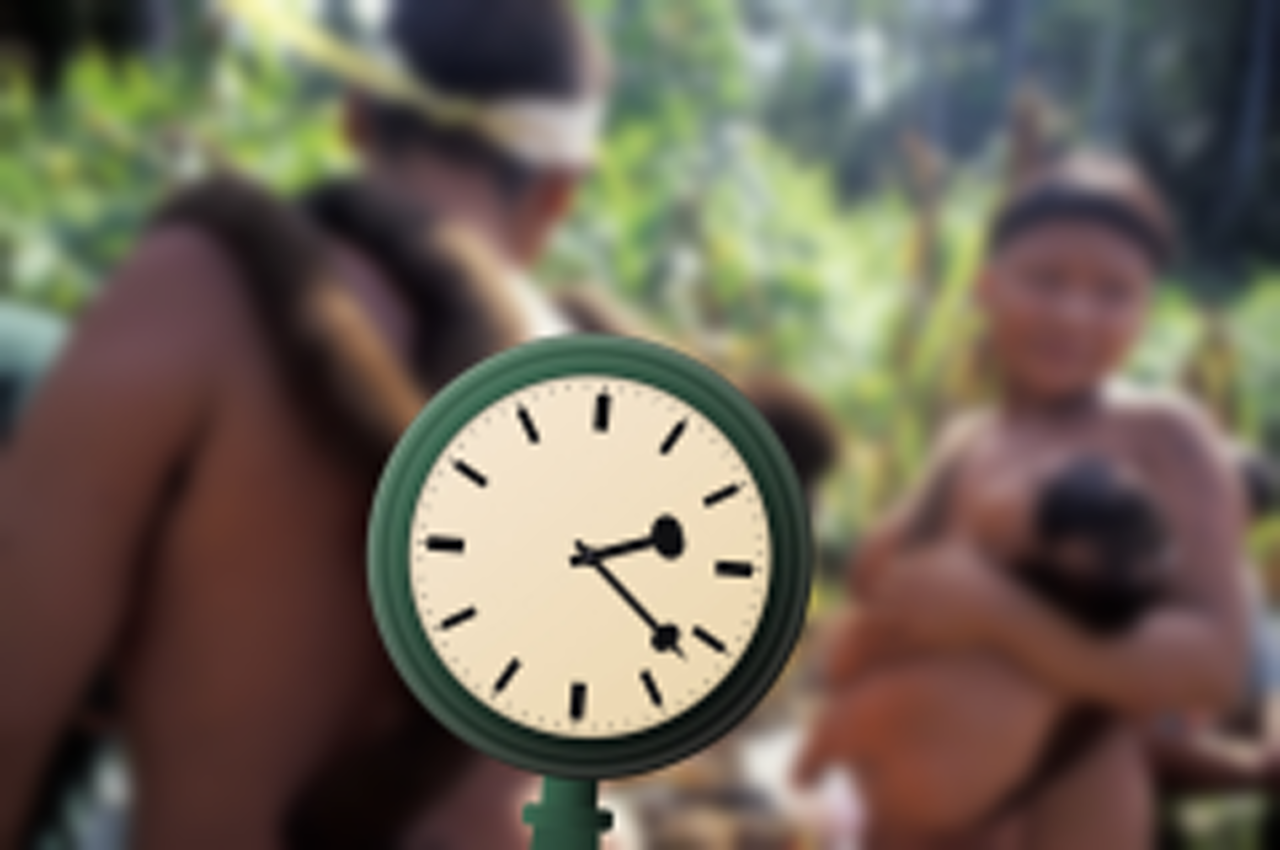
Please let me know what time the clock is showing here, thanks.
2:22
